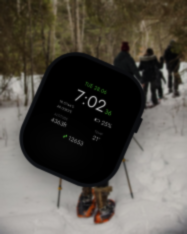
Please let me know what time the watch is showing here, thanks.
7:02
